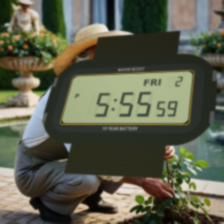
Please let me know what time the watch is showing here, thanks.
5:55:59
